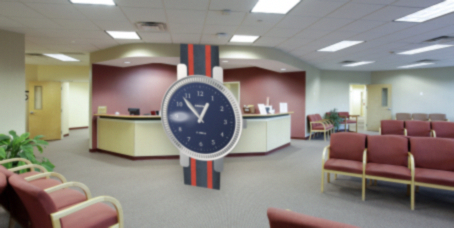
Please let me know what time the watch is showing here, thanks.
12:53
